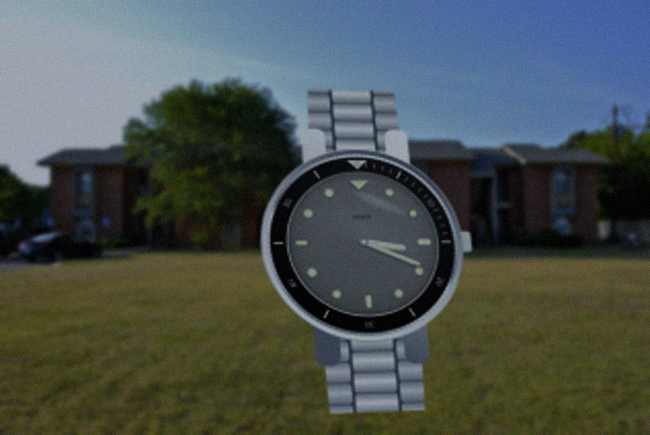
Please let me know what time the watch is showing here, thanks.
3:19
